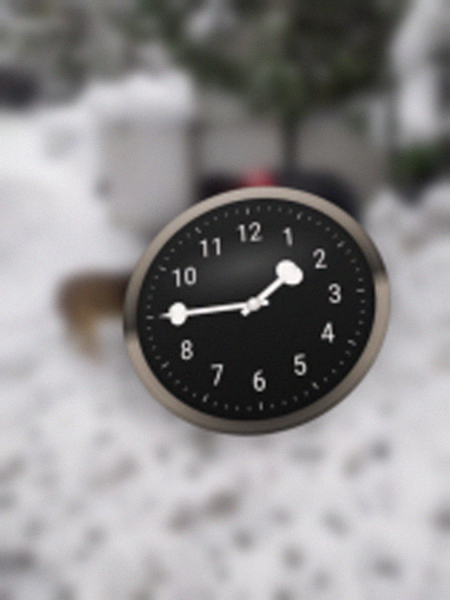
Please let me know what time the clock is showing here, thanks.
1:45
